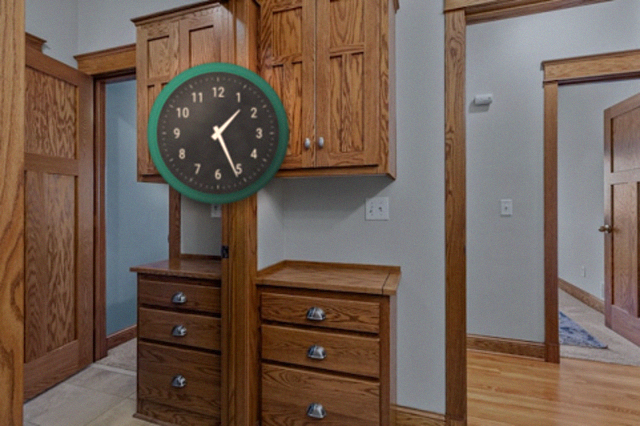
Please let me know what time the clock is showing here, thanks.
1:26
